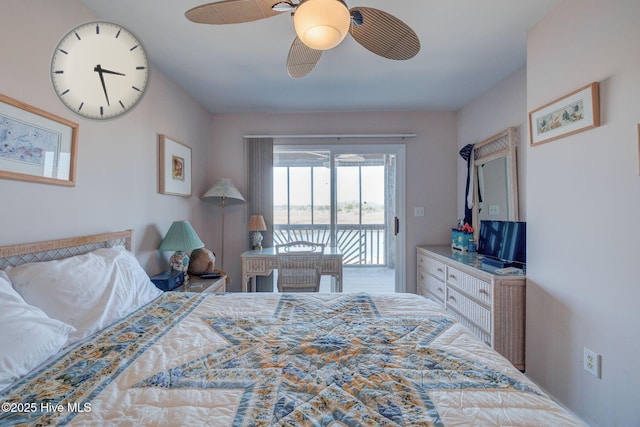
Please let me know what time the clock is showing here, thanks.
3:28
